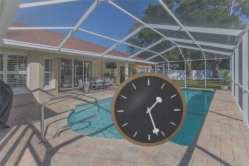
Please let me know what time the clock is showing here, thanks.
1:27
